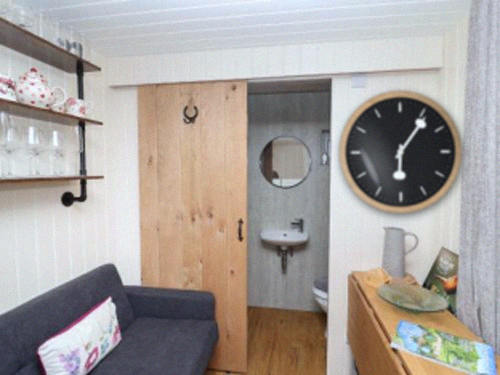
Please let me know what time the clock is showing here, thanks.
6:06
